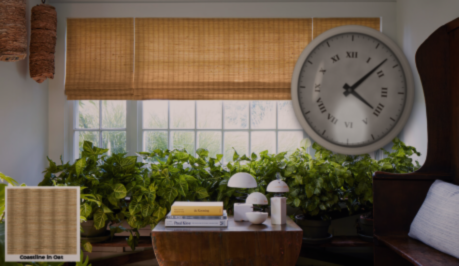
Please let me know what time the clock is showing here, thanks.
4:08
